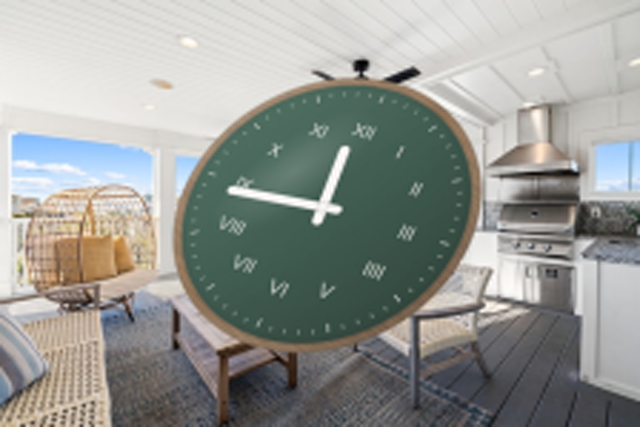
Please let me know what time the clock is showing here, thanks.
11:44
